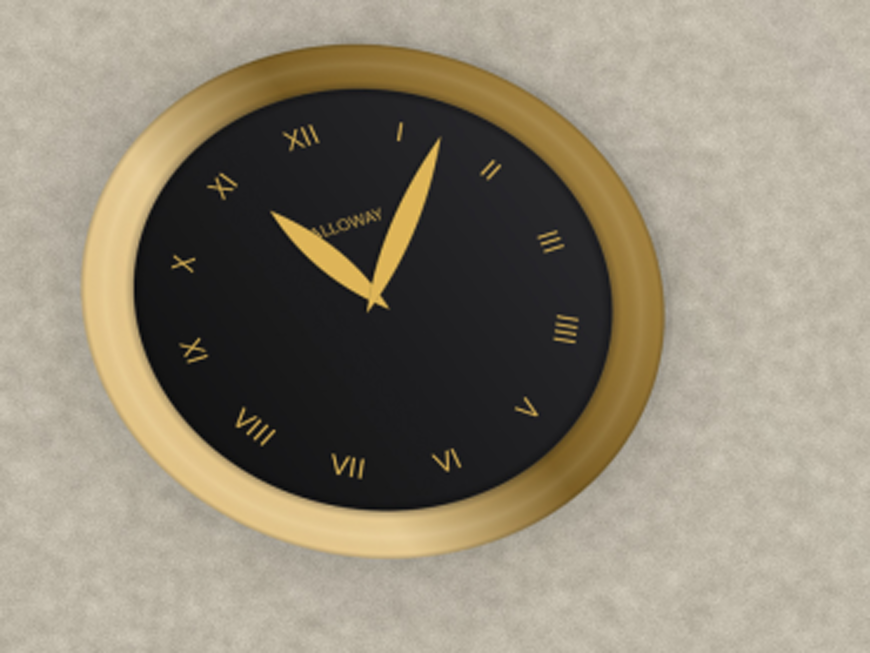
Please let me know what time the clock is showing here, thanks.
11:07
